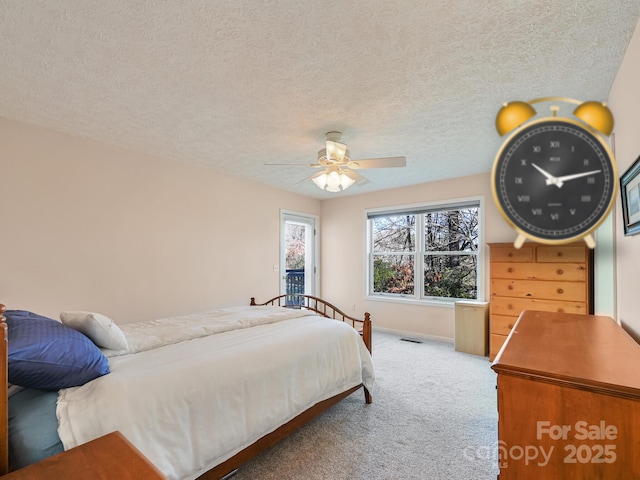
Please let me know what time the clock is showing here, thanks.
10:13
